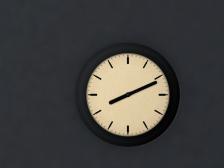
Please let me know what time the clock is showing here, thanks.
8:11
